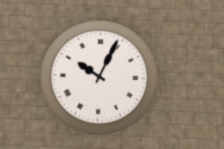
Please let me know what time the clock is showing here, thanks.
10:04
